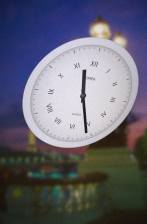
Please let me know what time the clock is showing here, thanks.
11:26
